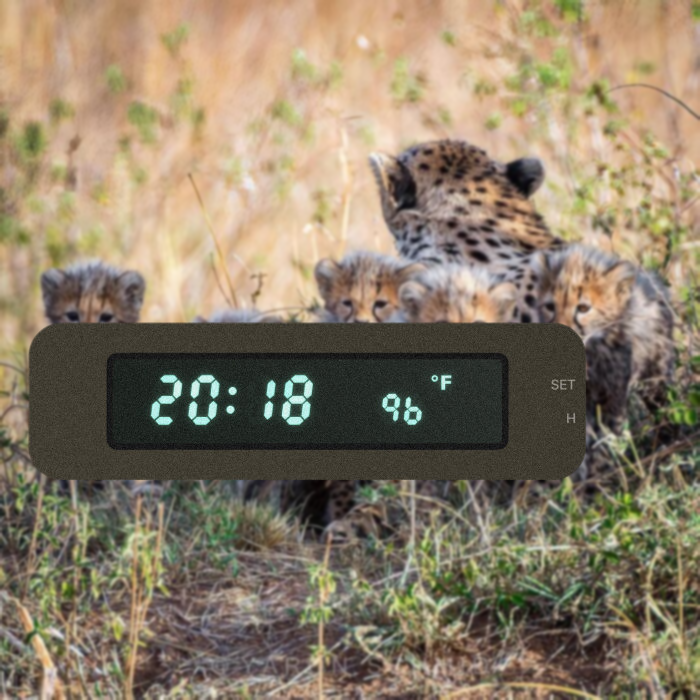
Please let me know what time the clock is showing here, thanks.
20:18
